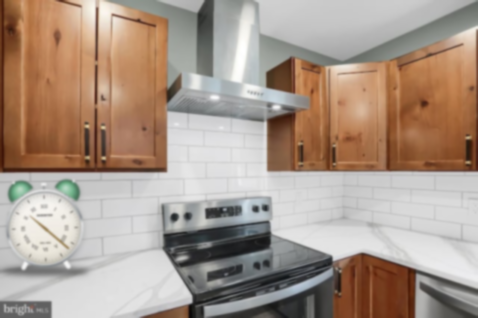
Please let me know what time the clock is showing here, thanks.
10:22
